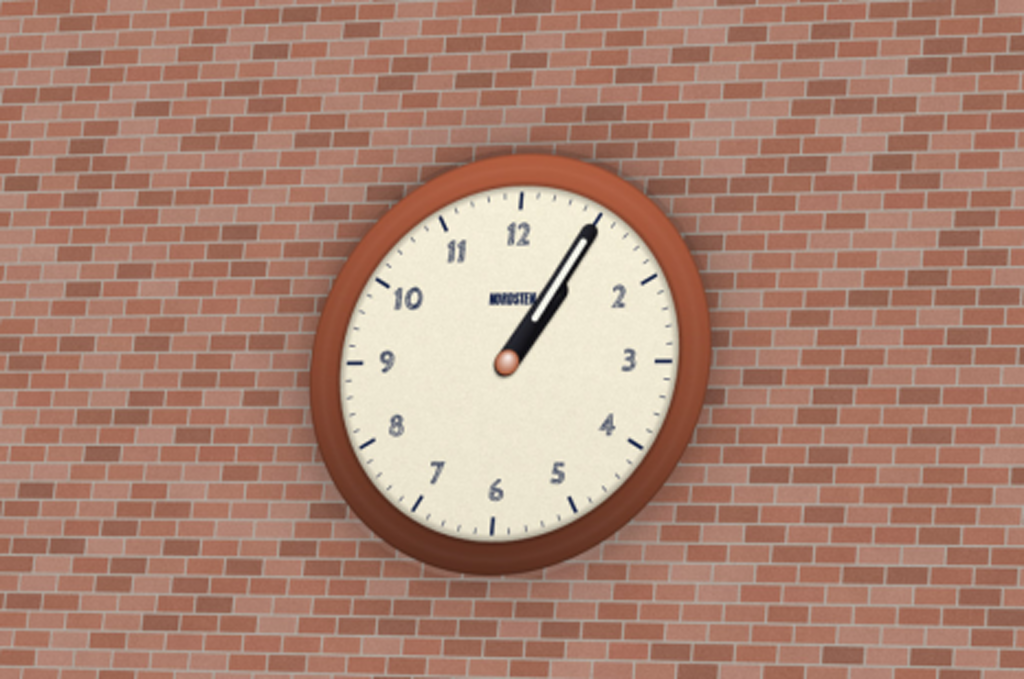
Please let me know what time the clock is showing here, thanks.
1:05
